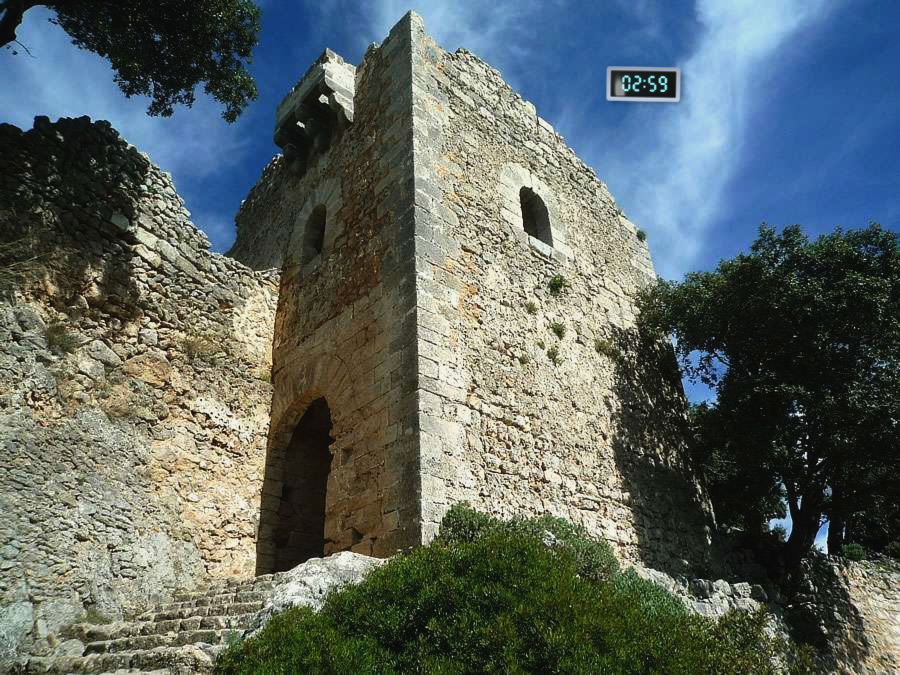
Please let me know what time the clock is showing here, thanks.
2:59
